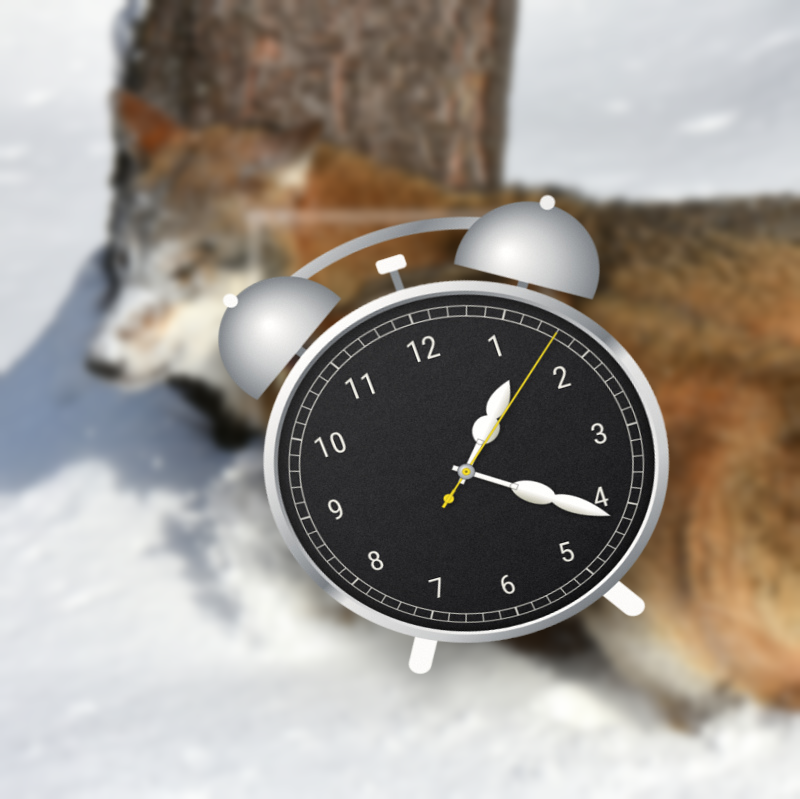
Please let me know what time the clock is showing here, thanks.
1:21:08
